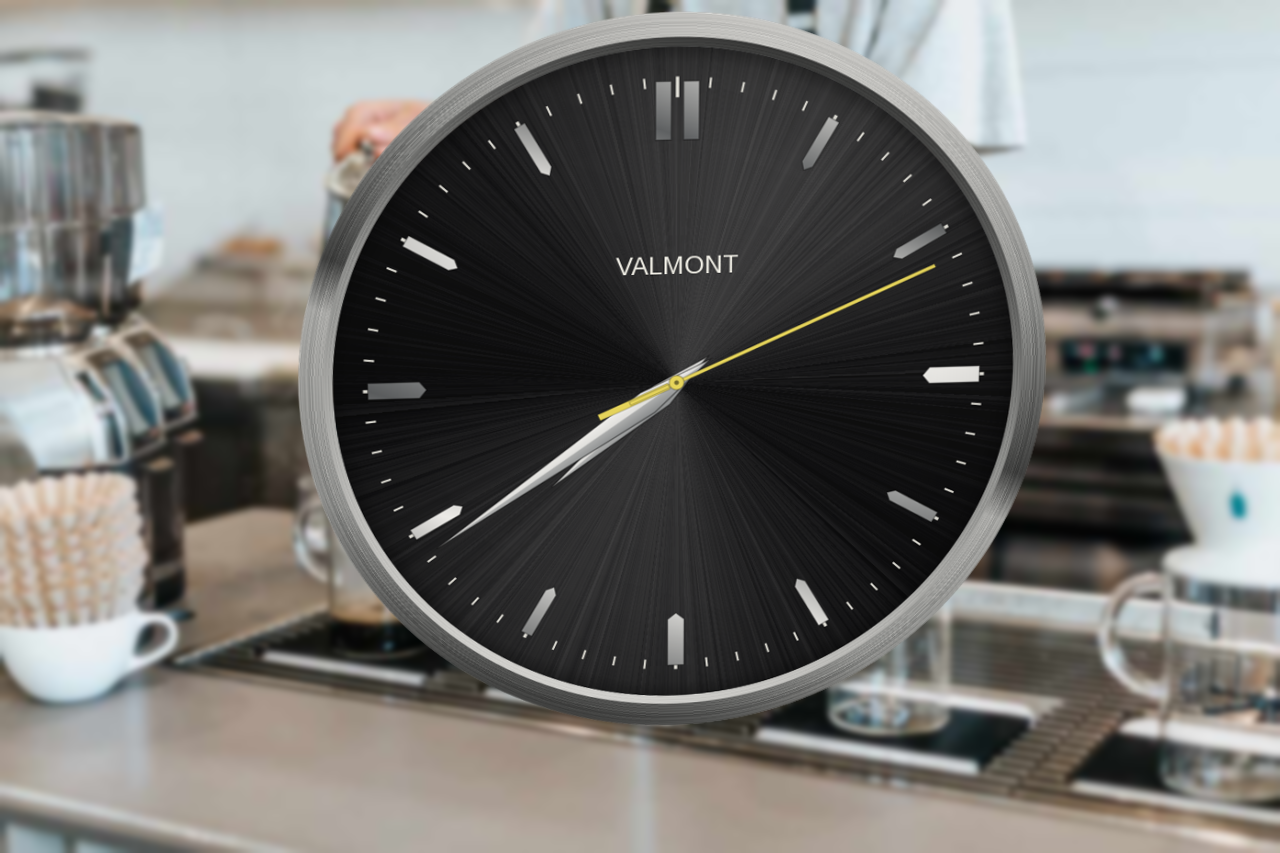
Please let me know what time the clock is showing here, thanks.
7:39:11
